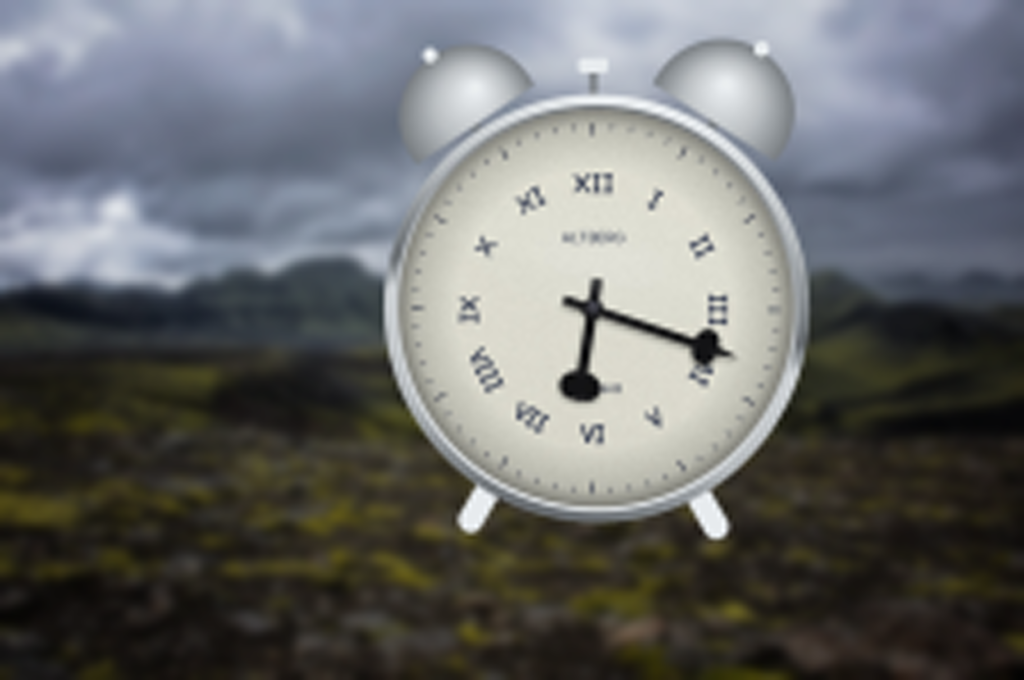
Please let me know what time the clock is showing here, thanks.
6:18
